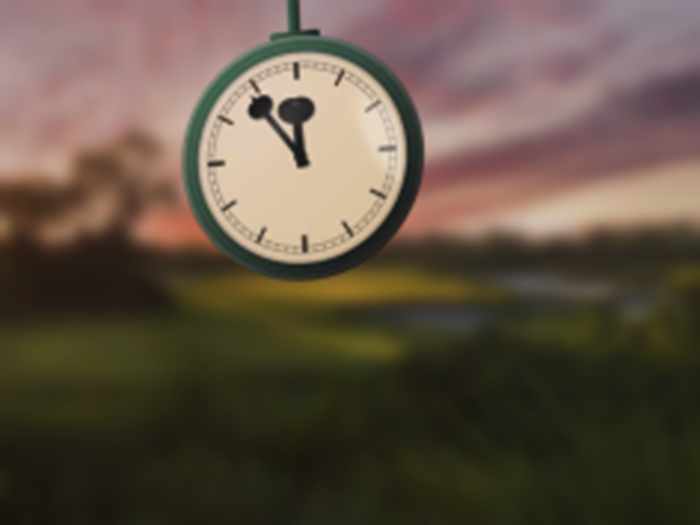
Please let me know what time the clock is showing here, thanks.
11:54
